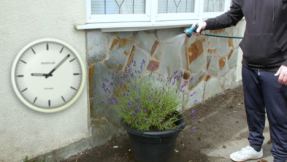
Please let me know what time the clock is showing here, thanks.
9:08
